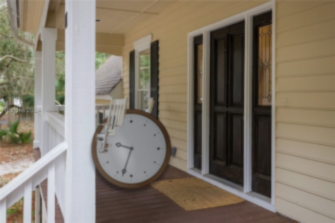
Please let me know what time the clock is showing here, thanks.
9:33
